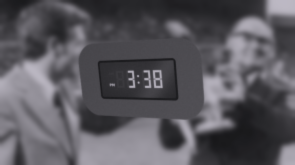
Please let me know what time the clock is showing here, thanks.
3:38
